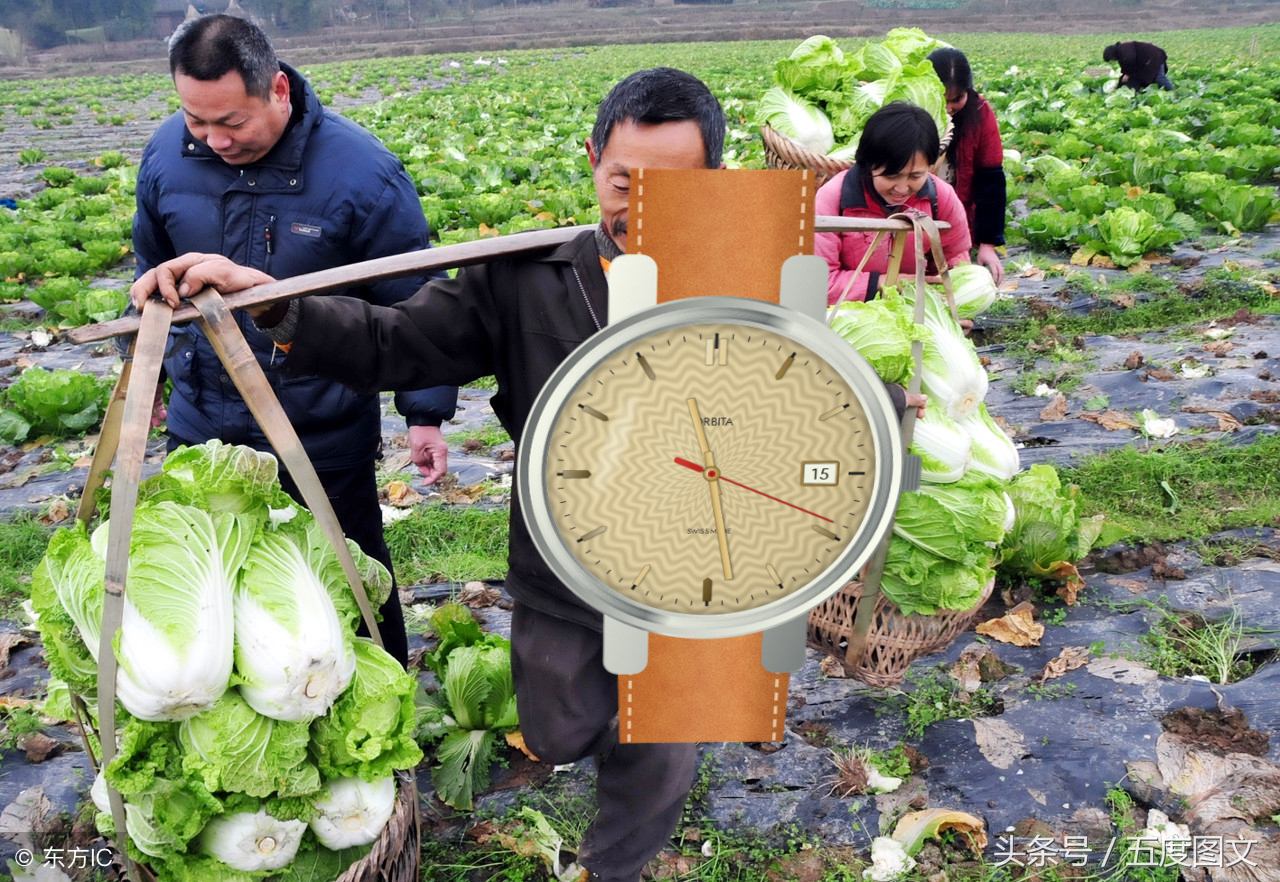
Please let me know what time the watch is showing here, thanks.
11:28:19
